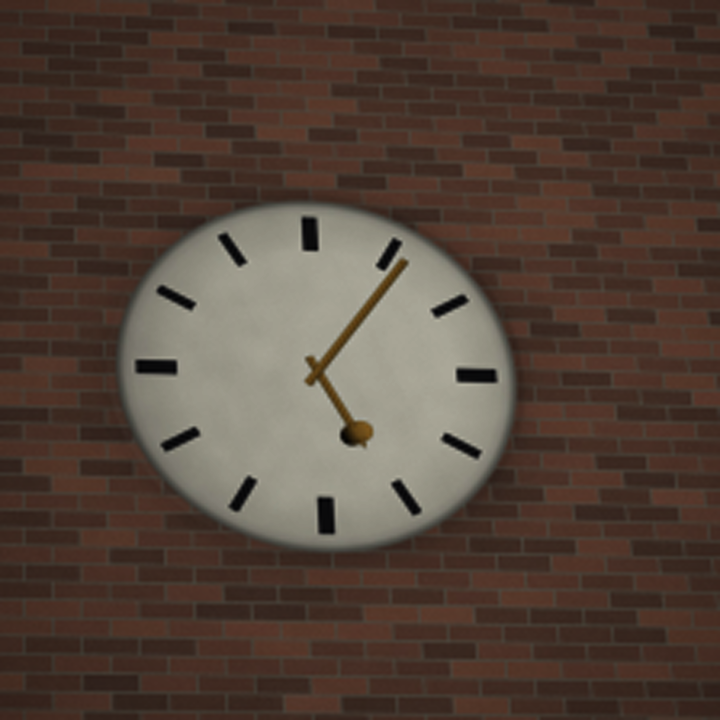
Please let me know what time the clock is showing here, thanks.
5:06
